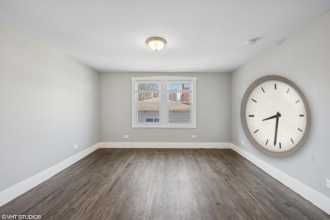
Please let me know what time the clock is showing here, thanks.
8:32
